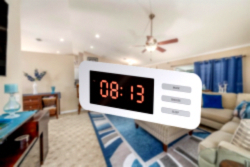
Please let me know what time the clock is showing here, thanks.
8:13
